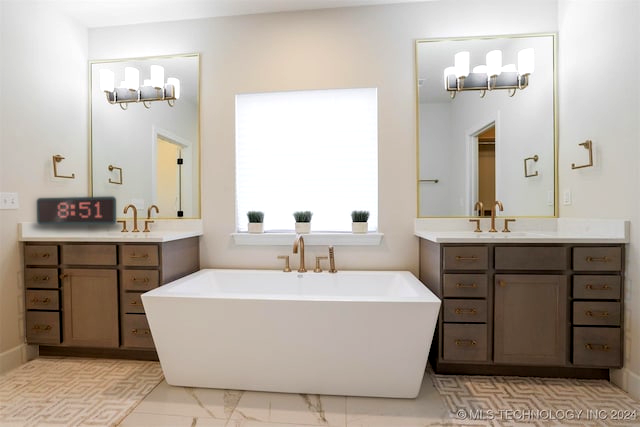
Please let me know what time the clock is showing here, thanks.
8:51
